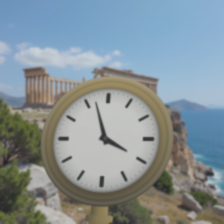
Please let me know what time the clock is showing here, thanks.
3:57
